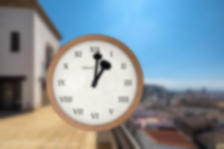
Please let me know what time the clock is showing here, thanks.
1:01
